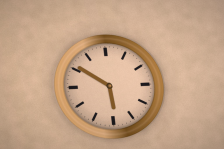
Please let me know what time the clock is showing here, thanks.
5:51
